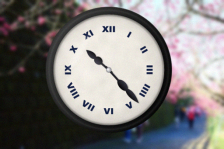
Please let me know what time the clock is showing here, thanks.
10:23
